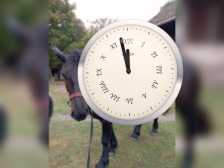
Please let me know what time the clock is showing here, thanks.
11:58
